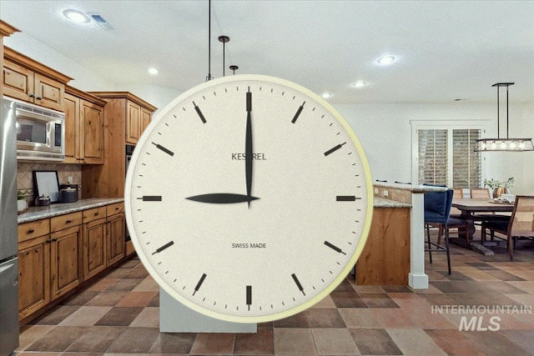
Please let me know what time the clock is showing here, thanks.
9:00
